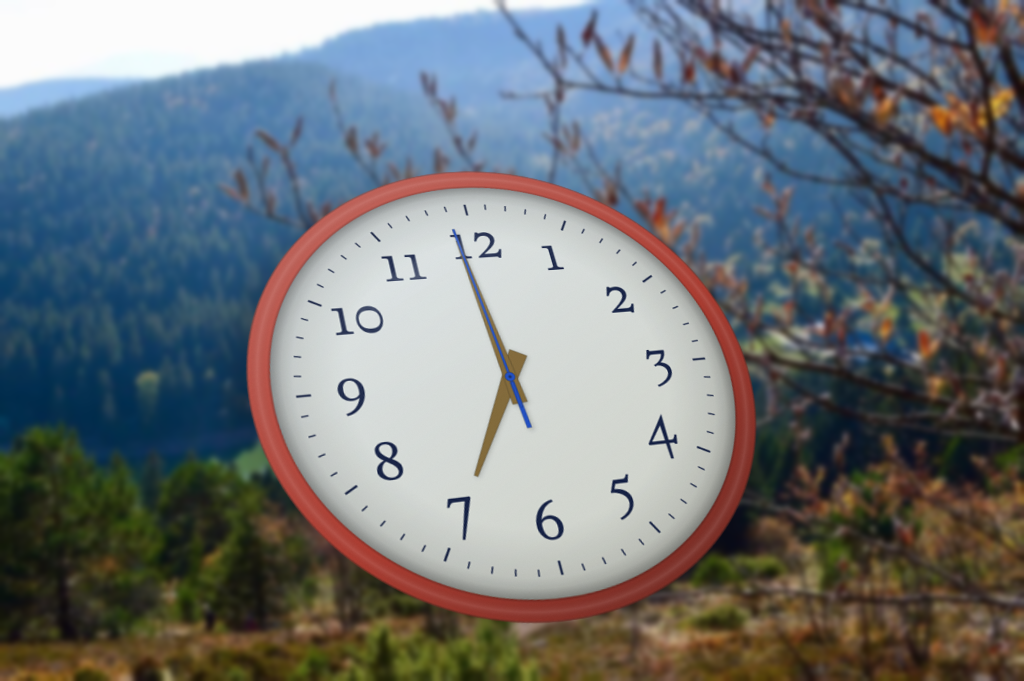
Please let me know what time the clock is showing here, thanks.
6:58:59
